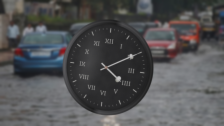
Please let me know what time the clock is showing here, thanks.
4:10
